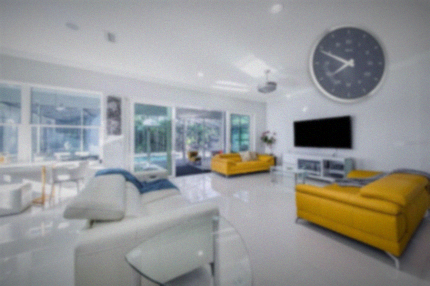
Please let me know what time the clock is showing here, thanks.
7:49
